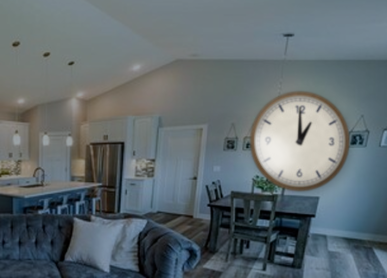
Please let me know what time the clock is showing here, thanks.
1:00
